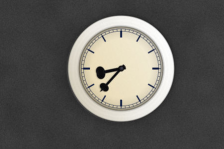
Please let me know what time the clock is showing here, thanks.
8:37
